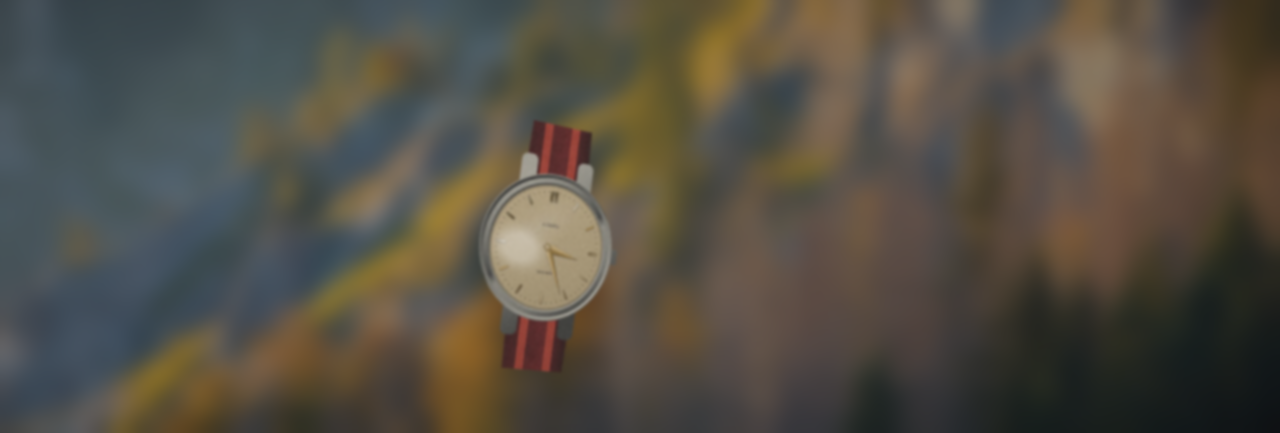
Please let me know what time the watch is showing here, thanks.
3:26
